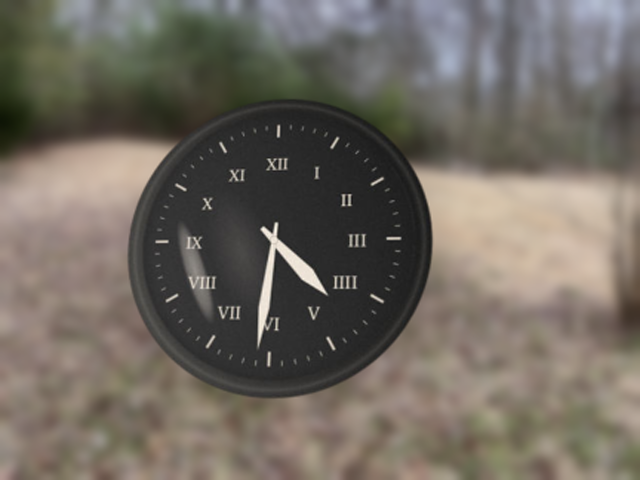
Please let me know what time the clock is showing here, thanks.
4:31
